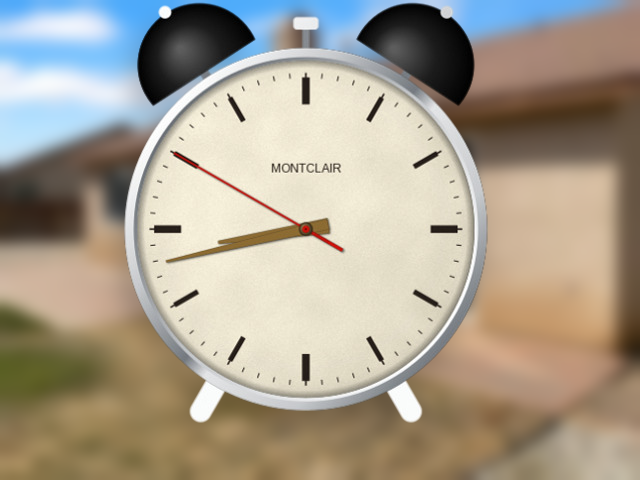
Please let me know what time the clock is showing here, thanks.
8:42:50
